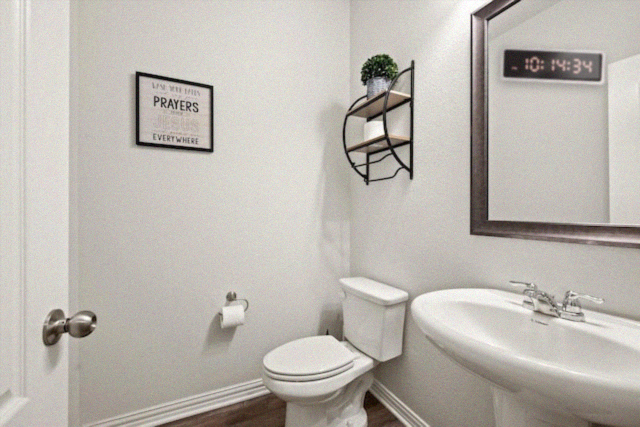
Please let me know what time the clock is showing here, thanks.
10:14:34
